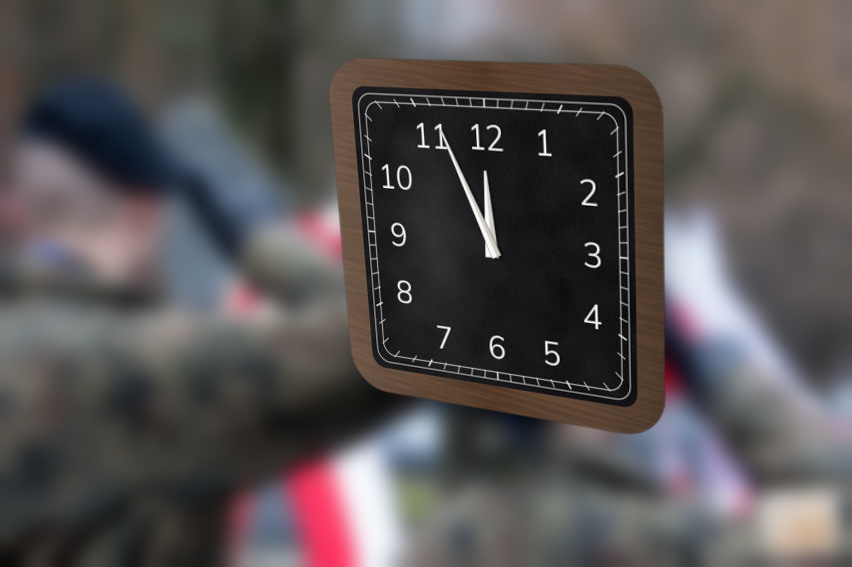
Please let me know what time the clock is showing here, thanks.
11:56
